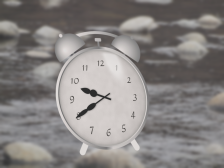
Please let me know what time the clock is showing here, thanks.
9:40
